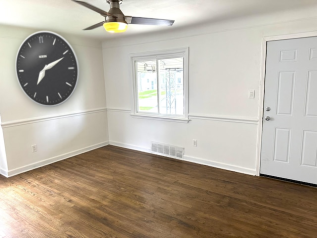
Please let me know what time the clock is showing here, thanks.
7:11
